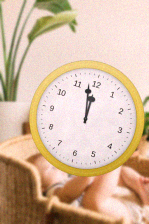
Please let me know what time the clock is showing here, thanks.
11:58
